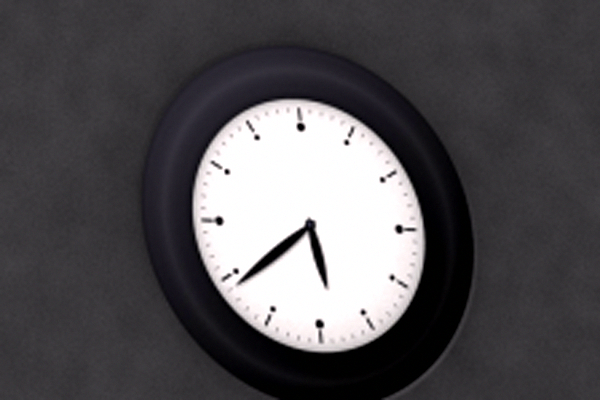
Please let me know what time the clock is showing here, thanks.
5:39
